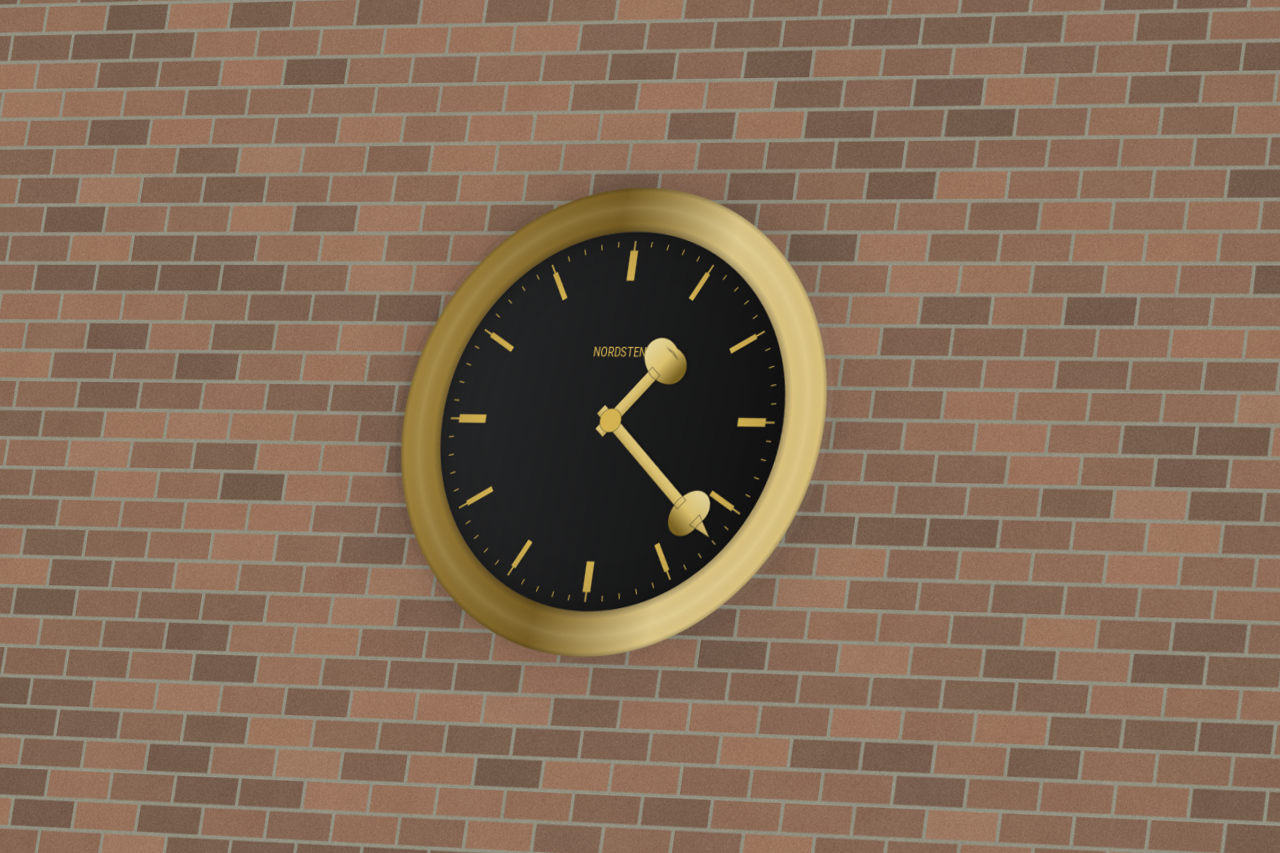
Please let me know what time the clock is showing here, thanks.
1:22
